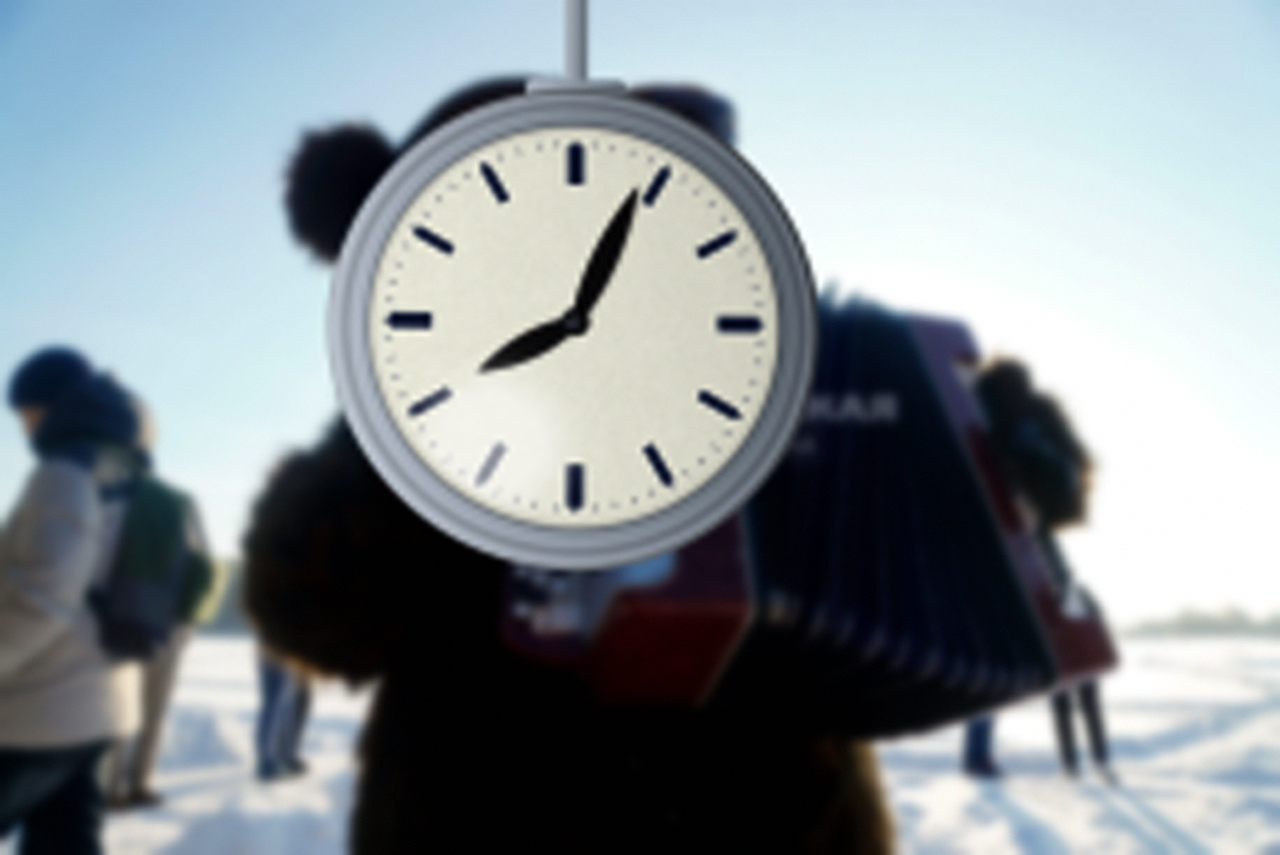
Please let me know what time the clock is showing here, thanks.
8:04
